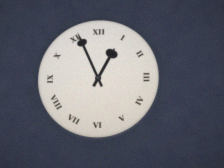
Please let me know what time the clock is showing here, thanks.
12:56
